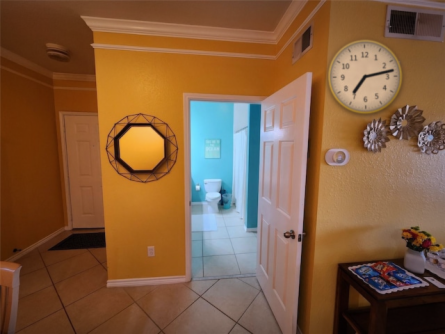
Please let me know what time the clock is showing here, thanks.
7:13
